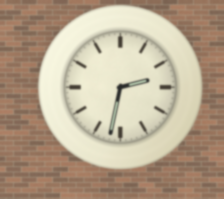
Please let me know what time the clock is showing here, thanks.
2:32
